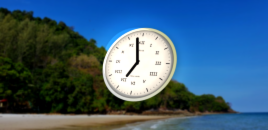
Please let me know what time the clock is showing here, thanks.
6:58
